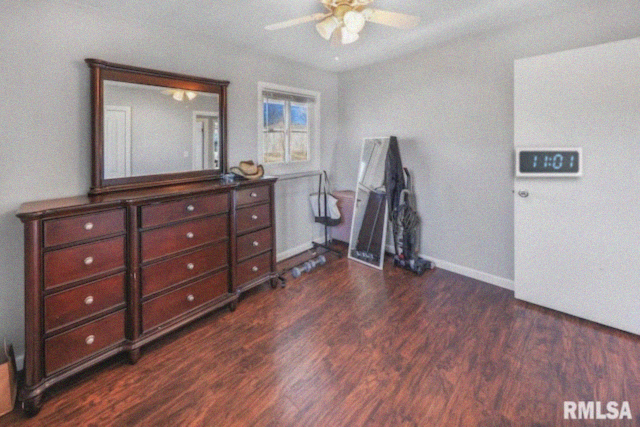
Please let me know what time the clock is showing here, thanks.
11:01
